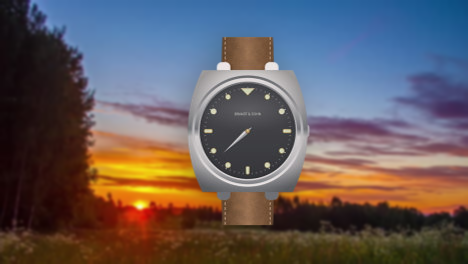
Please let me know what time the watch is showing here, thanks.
7:38
